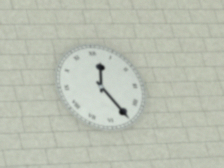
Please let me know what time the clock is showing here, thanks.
12:25
